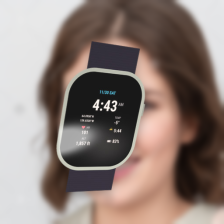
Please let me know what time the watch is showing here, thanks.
4:43
